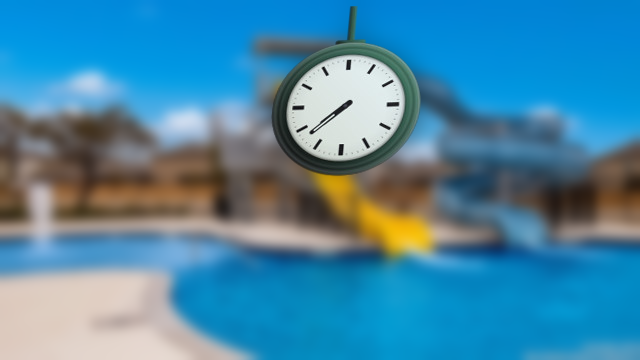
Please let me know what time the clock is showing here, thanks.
7:38
